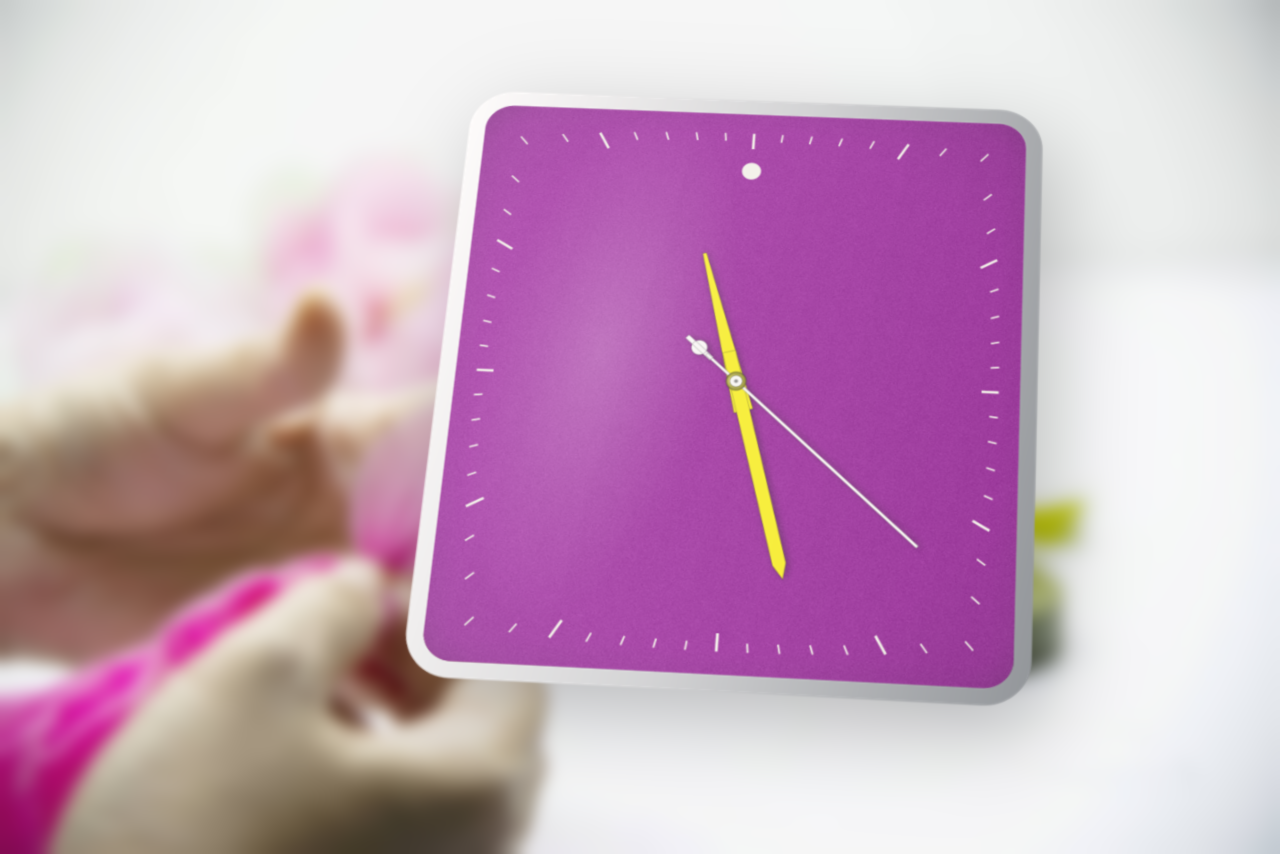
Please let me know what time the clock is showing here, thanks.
11:27:22
